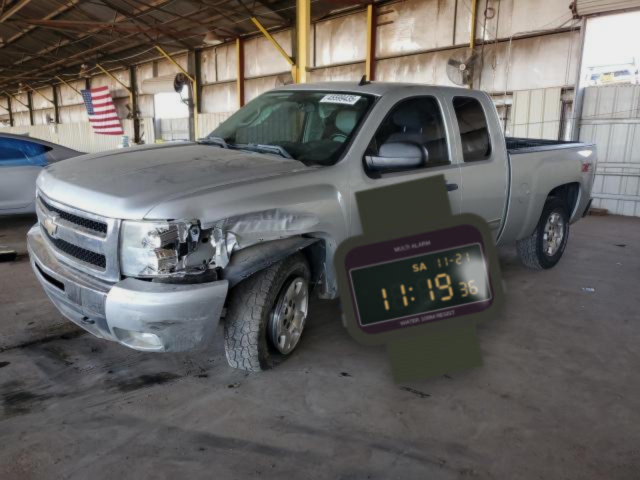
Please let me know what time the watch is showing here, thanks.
11:19:36
